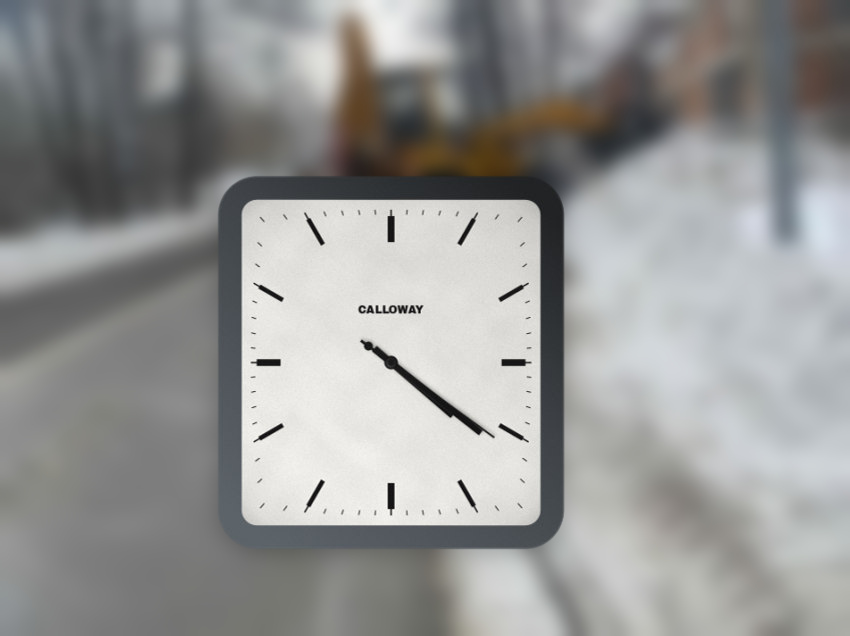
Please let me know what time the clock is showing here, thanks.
4:21:21
